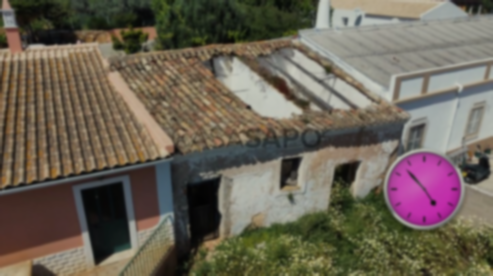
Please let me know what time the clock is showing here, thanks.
4:53
